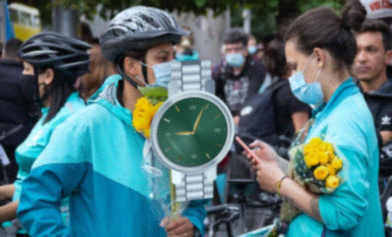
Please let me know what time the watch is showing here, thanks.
9:04
